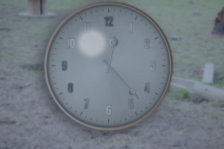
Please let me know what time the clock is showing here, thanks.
12:23
